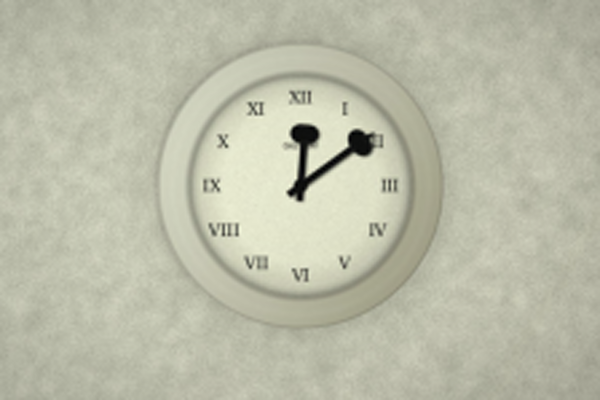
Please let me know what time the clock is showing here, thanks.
12:09
